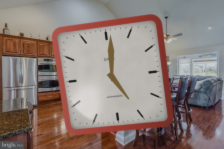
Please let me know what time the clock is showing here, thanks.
5:01
